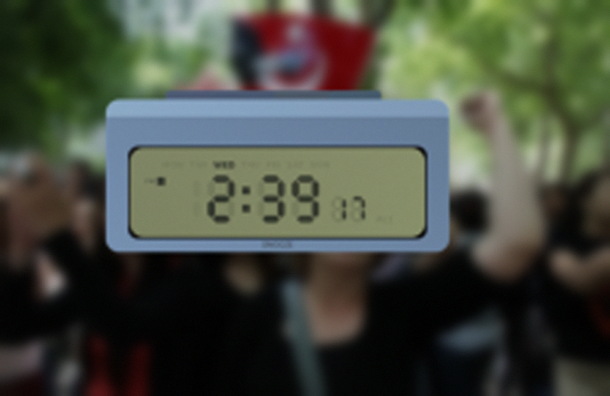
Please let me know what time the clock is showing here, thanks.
2:39:17
